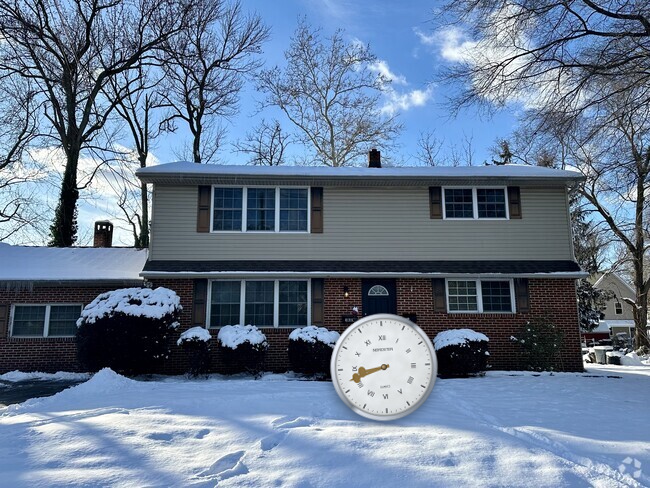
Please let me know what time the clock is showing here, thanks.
8:42
